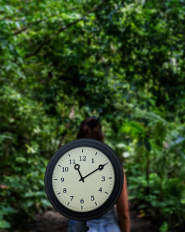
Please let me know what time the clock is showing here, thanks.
11:10
